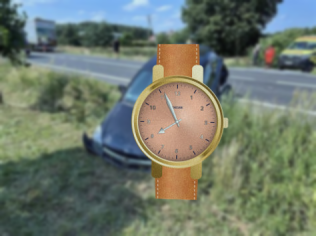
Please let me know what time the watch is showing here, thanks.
7:56
